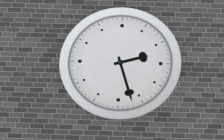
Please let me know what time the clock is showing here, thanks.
2:27
